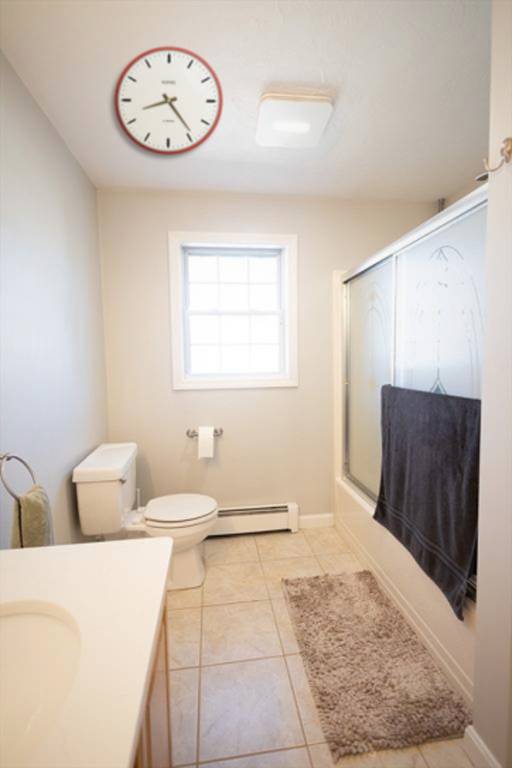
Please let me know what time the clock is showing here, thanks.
8:24
